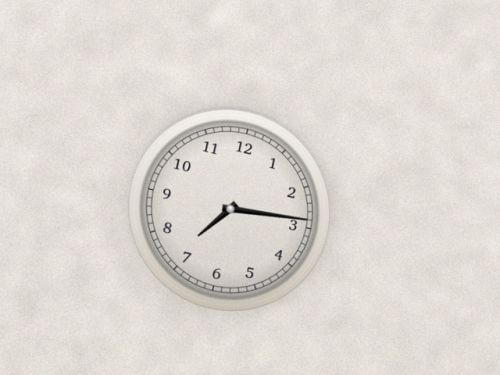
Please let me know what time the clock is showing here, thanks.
7:14
